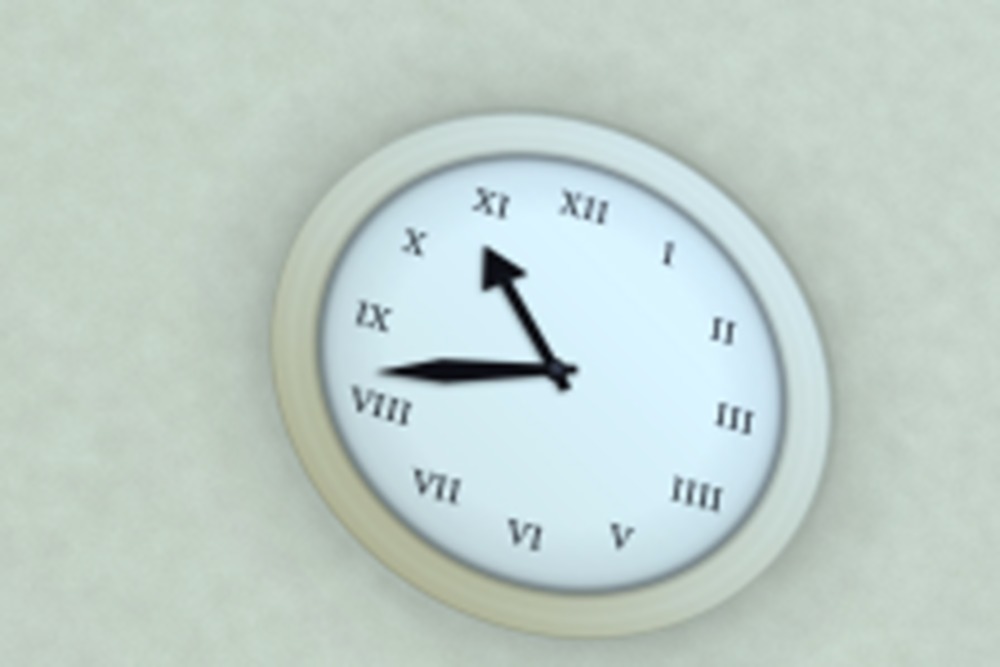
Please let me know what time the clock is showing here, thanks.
10:42
